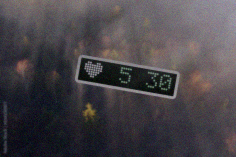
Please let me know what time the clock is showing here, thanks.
5:30
